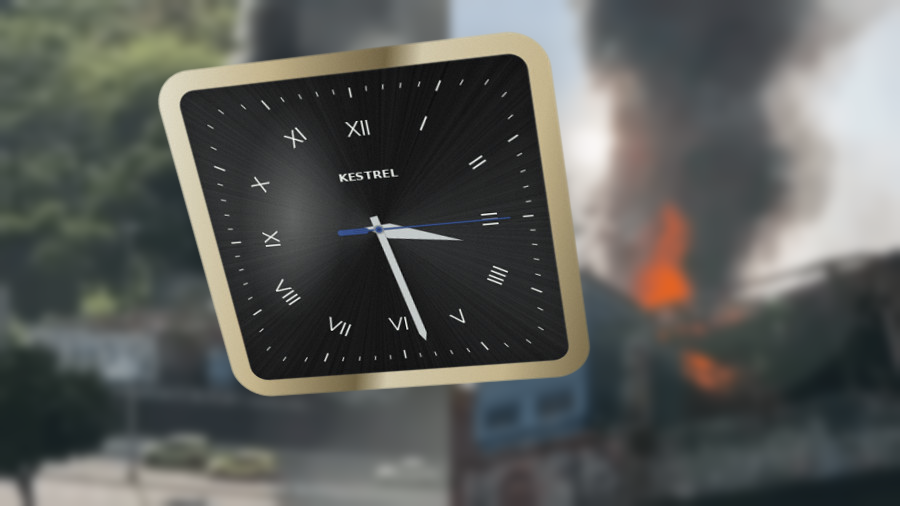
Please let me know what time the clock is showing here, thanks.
3:28:15
